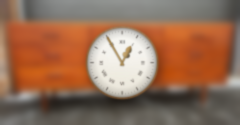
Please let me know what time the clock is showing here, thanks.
12:55
